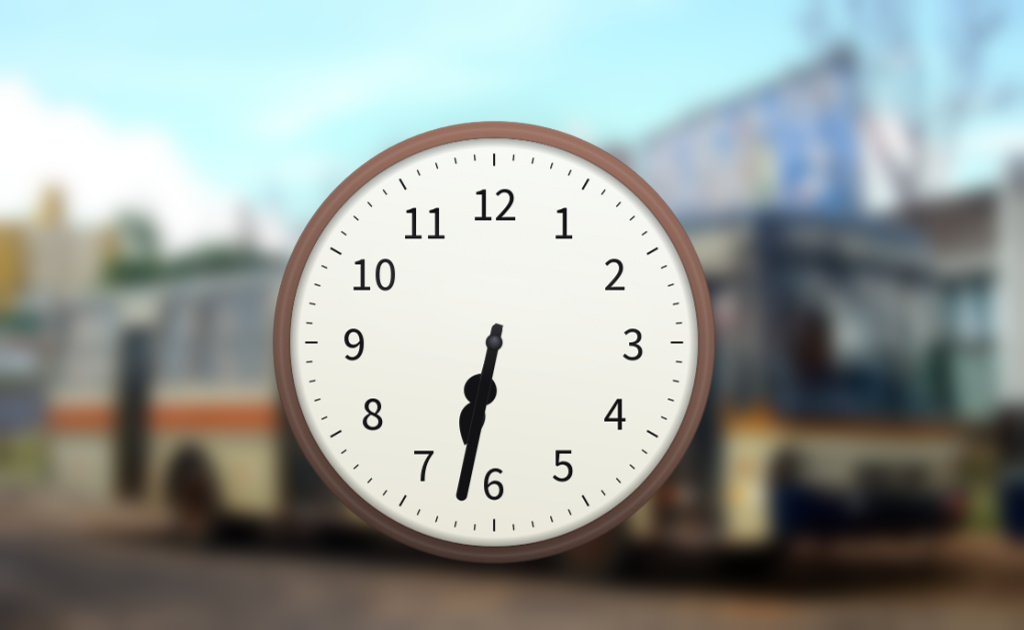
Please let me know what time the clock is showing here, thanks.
6:32
